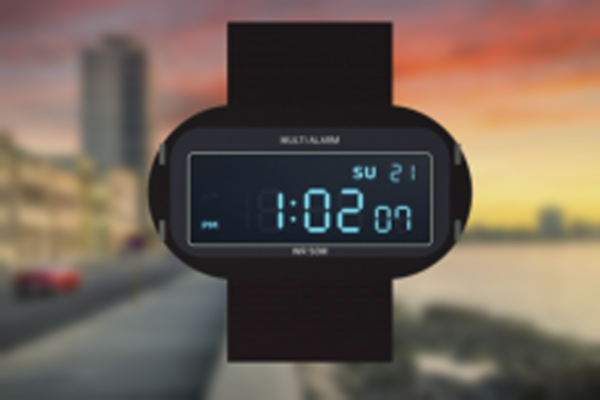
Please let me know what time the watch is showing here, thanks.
1:02:07
